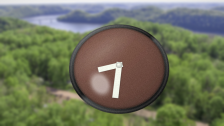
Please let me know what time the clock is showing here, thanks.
8:31
